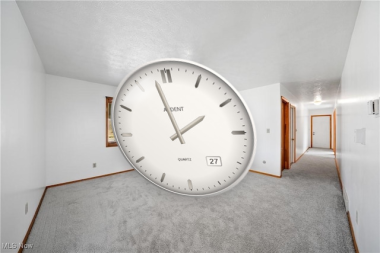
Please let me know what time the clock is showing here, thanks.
1:58
